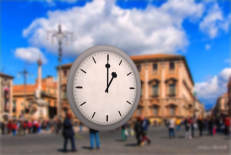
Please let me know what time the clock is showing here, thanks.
1:00
